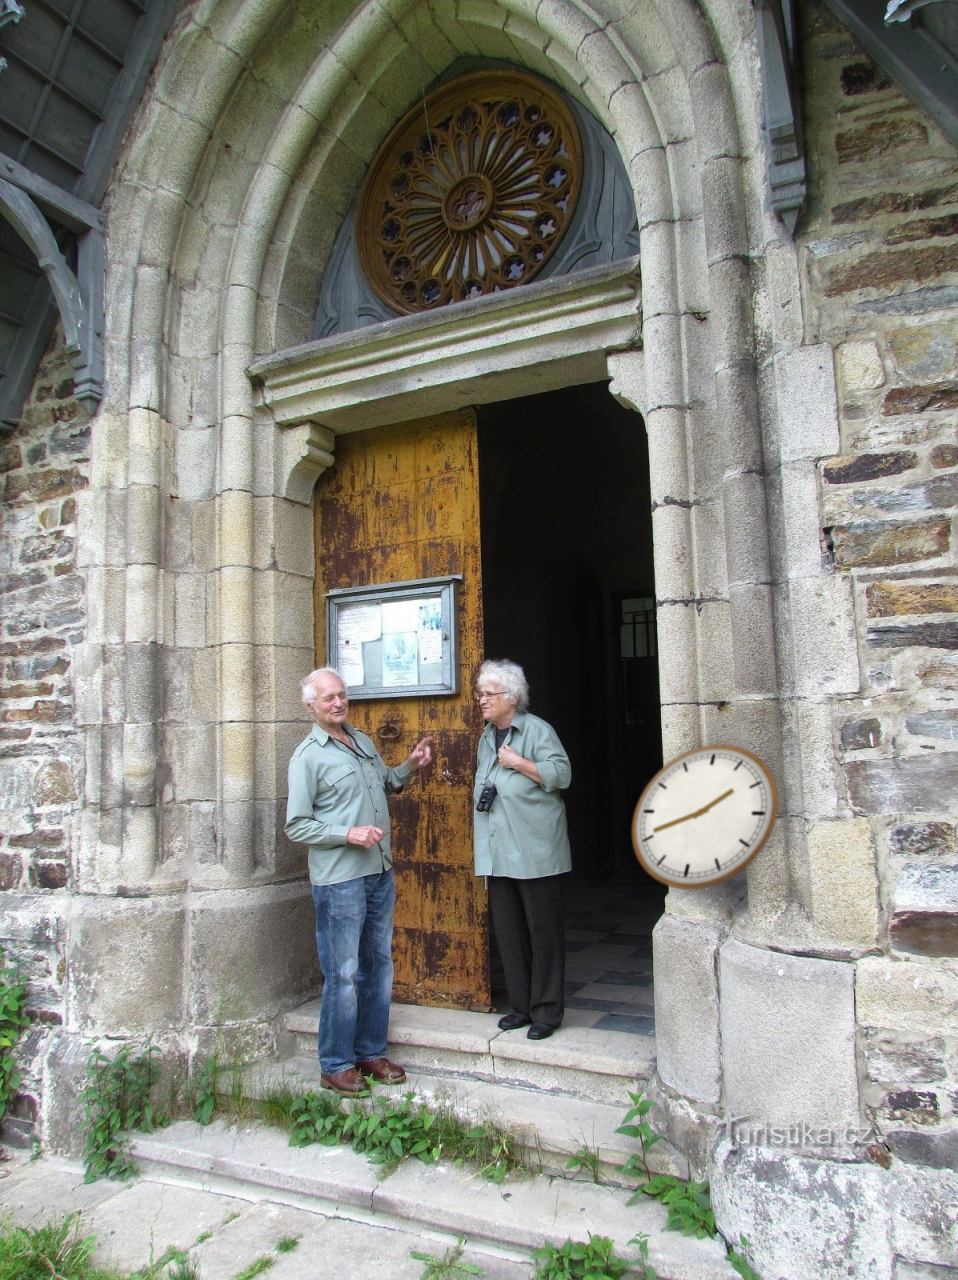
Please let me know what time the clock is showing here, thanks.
1:41
